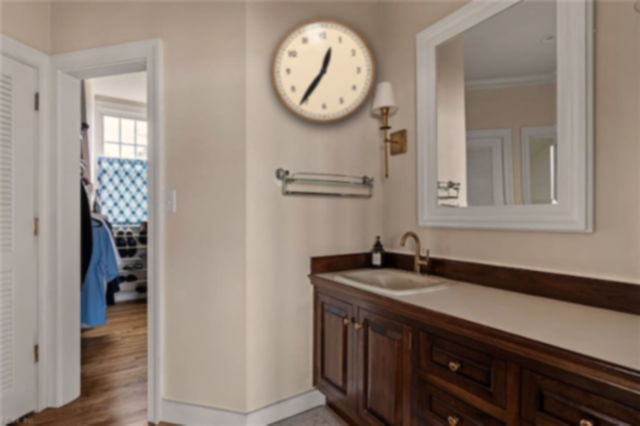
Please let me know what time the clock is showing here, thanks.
12:36
